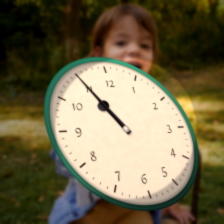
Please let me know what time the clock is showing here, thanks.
10:55
